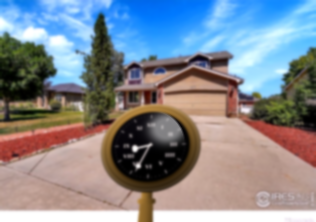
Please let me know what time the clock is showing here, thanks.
8:34
